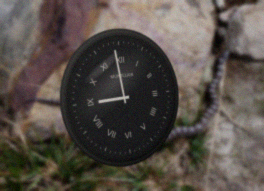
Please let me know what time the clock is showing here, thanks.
8:59
